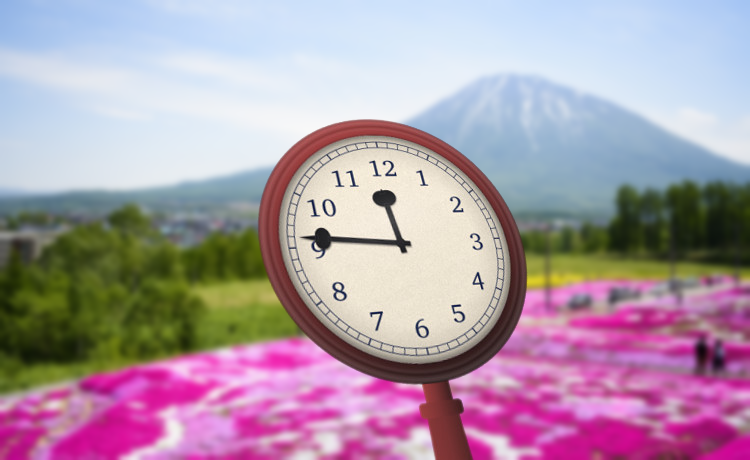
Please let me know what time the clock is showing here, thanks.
11:46
